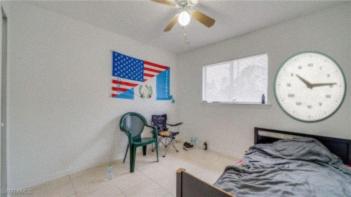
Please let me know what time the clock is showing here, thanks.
10:14
